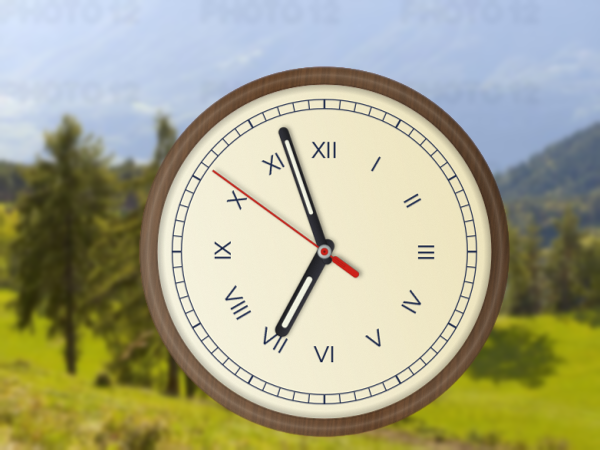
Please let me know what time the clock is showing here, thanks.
6:56:51
